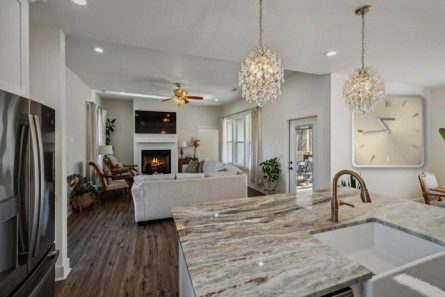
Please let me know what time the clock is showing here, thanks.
10:44
